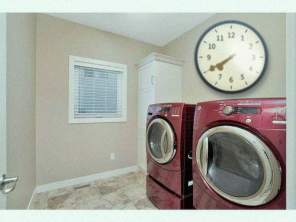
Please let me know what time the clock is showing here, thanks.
7:40
